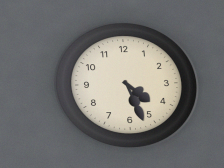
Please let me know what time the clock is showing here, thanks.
4:27
